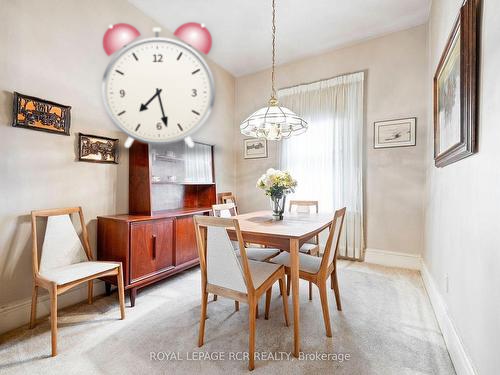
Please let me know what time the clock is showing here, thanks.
7:28
